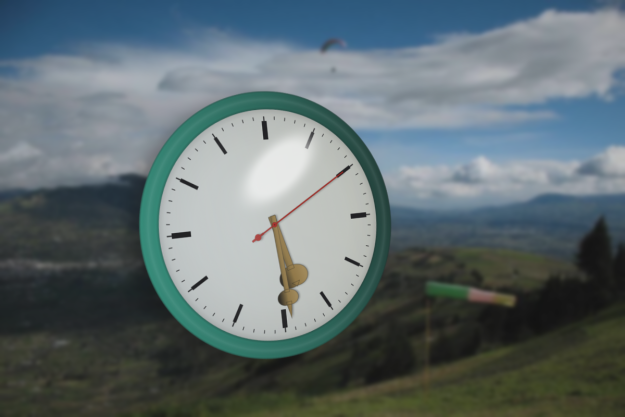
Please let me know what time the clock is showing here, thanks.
5:29:10
